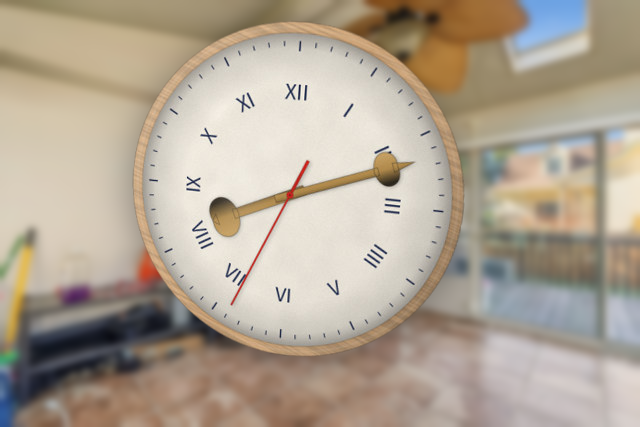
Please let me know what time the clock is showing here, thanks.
8:11:34
